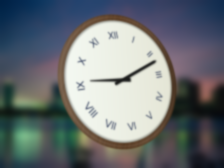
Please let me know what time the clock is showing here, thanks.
9:12
